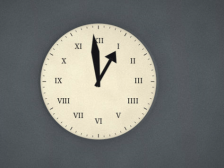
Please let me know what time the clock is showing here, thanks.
12:59
